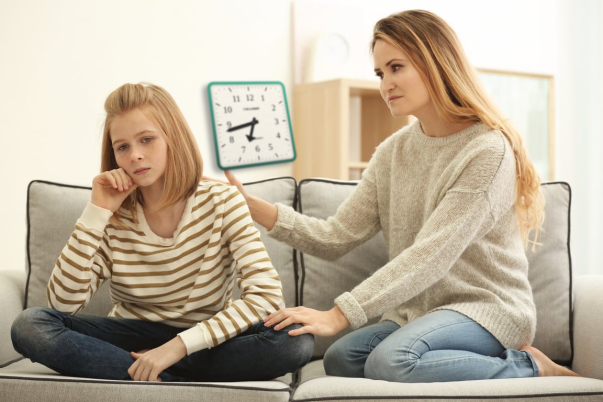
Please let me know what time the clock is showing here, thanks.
6:43
